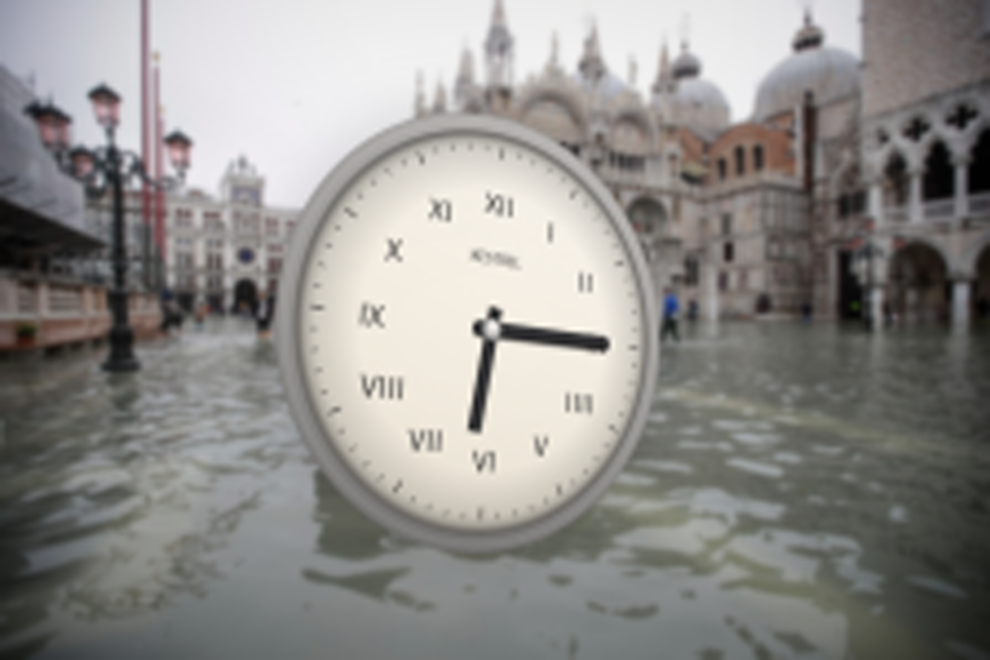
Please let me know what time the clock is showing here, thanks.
6:15
